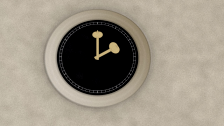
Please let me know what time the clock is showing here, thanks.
2:00
